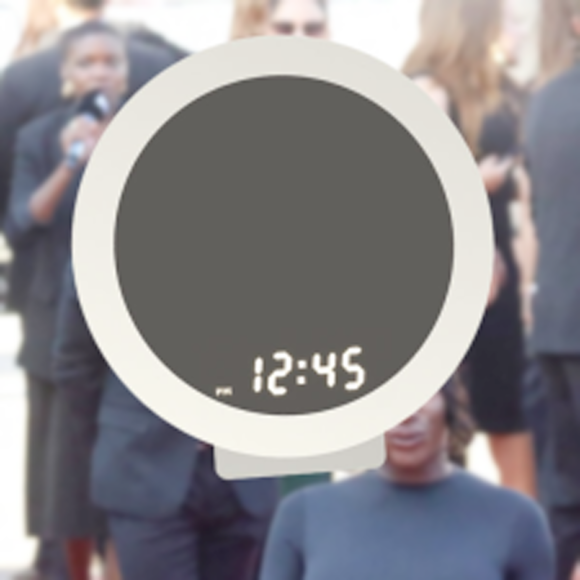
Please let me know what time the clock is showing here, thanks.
12:45
